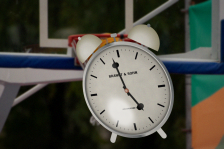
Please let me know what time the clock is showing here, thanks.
4:58
